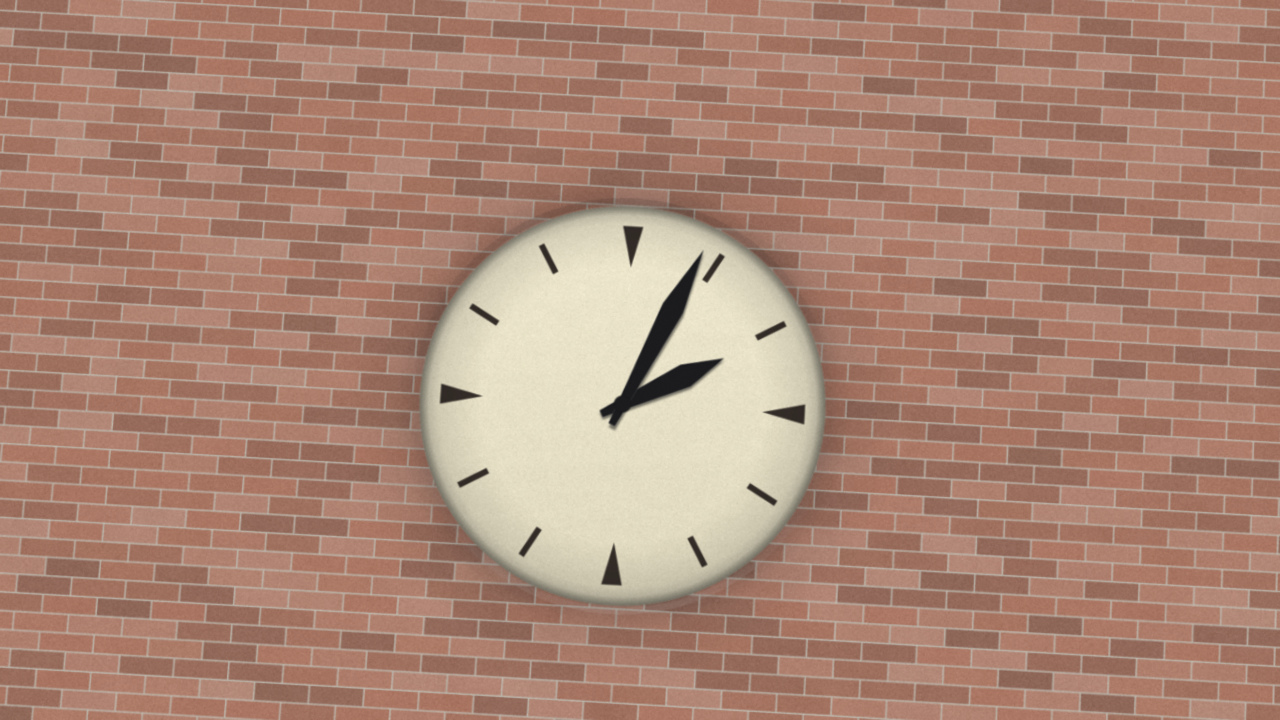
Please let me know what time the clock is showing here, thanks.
2:04
